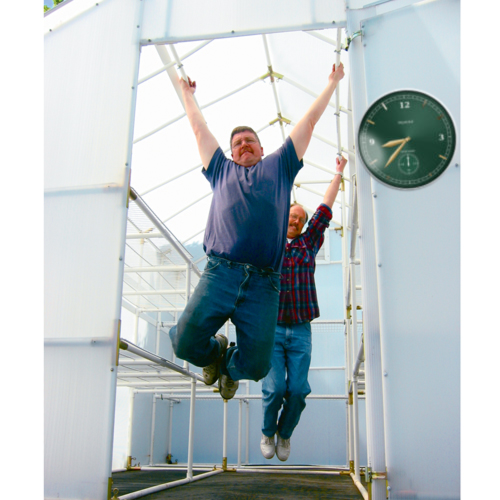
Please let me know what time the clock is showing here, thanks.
8:37
